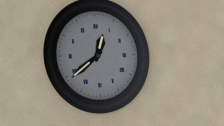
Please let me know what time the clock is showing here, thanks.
12:39
